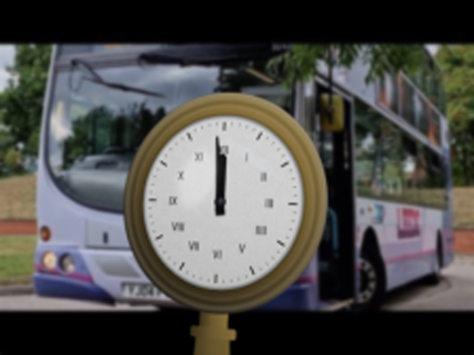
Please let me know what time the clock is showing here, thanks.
11:59
